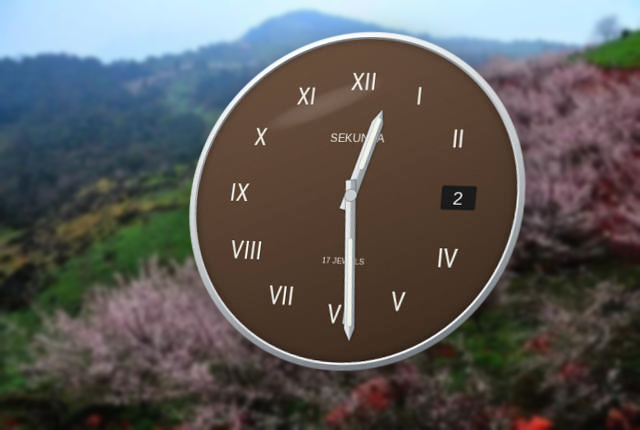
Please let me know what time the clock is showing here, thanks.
12:29
